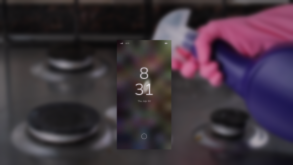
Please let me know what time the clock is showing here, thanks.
8:31
